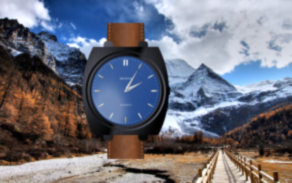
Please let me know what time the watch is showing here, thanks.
2:05
